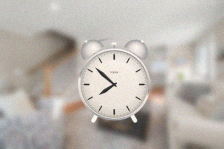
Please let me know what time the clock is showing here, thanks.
7:52
